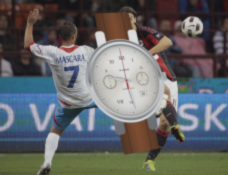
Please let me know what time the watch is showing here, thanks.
9:29
